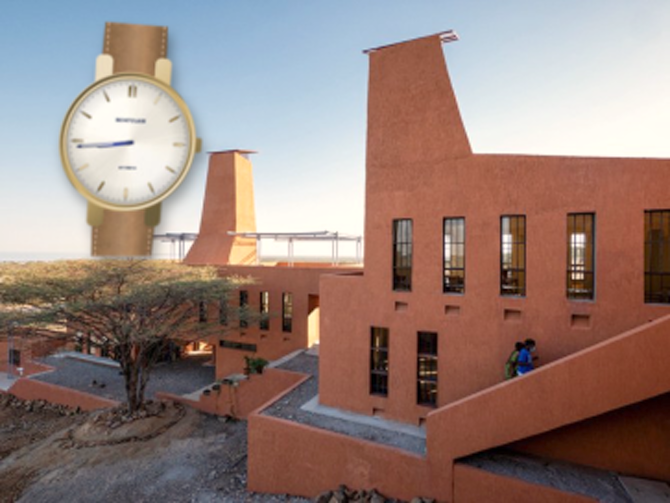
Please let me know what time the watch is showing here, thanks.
8:44
